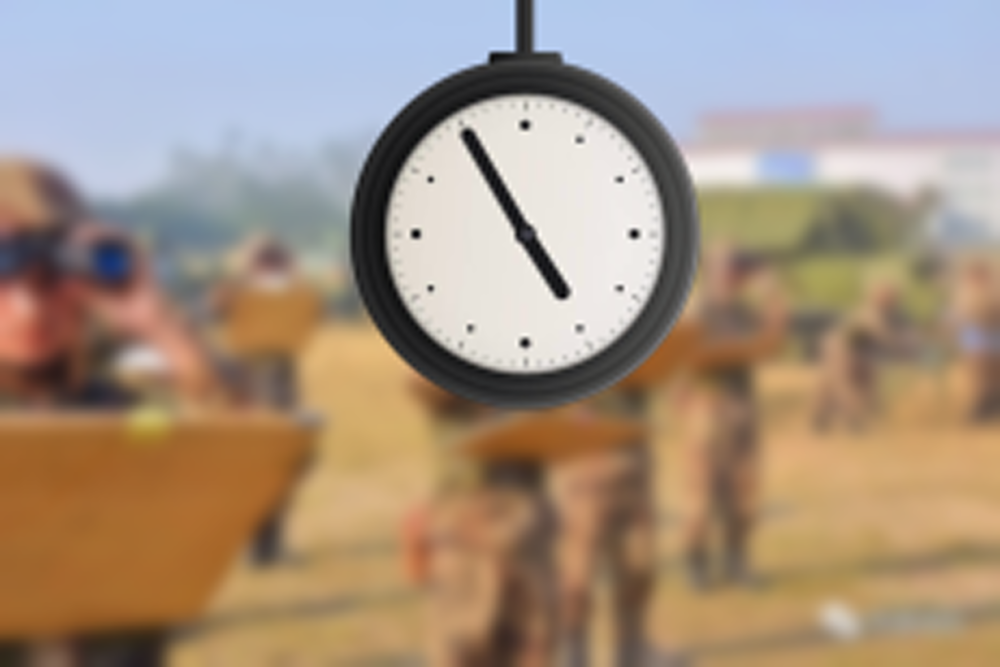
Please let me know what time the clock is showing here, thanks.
4:55
